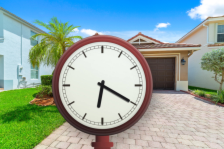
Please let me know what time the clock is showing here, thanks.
6:20
